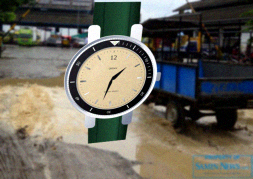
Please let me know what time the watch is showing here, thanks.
1:33
